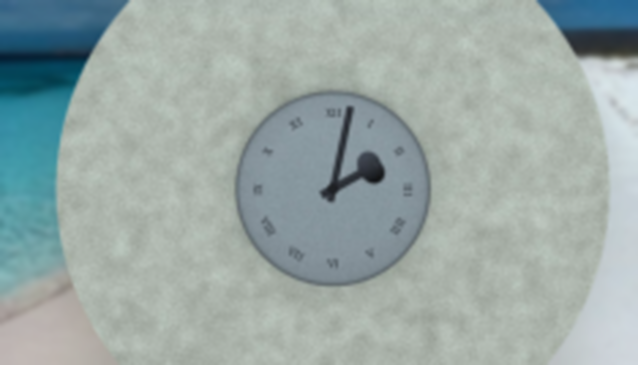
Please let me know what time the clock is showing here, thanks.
2:02
